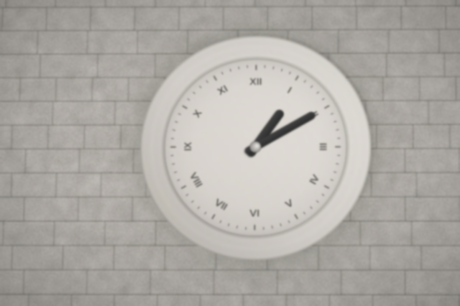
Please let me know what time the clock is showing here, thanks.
1:10
